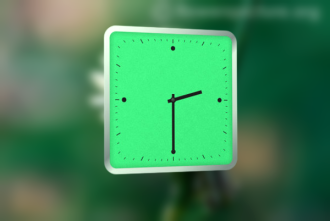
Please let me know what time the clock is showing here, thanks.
2:30
